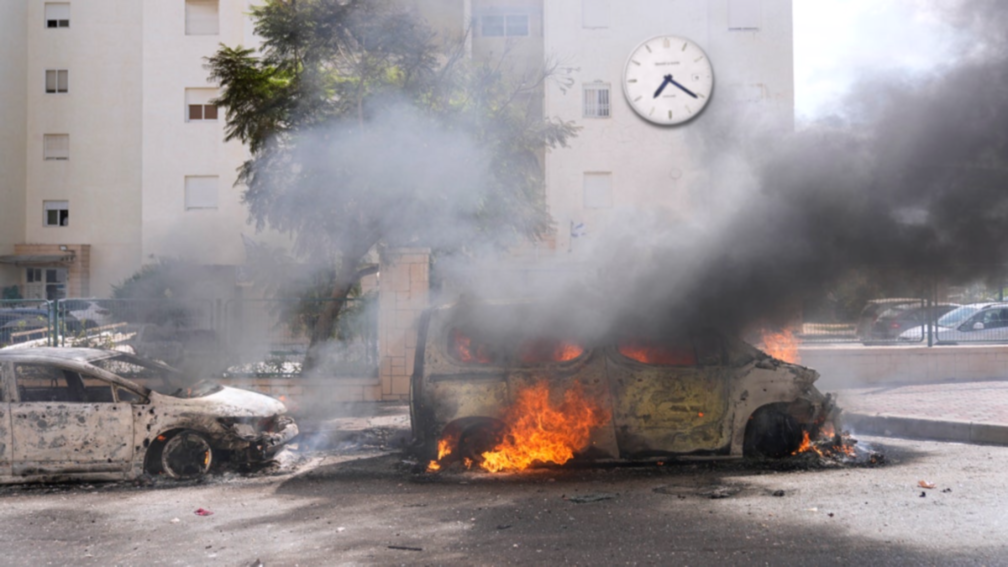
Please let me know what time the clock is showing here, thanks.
7:21
